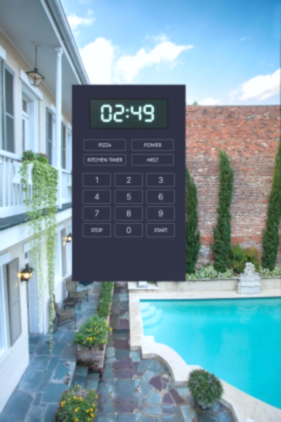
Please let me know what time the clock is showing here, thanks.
2:49
